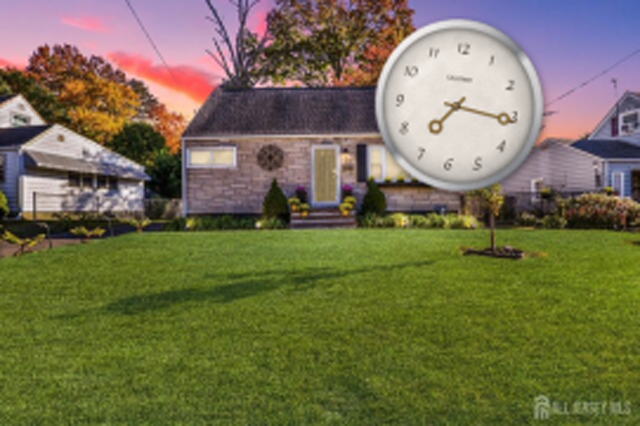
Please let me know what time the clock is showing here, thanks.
7:16
